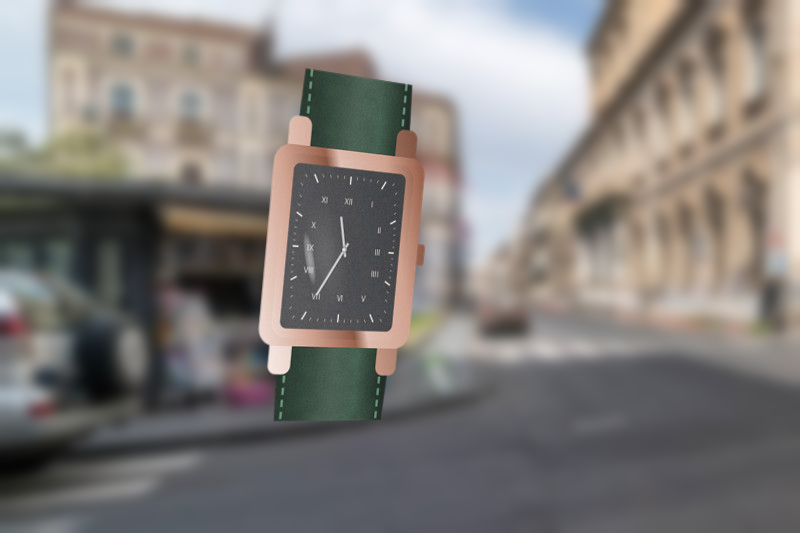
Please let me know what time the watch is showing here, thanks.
11:35
